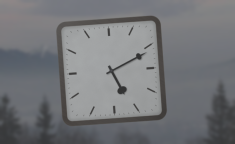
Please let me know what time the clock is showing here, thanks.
5:11
